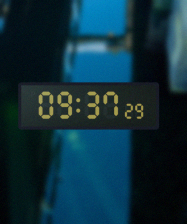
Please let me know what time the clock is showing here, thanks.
9:37:29
